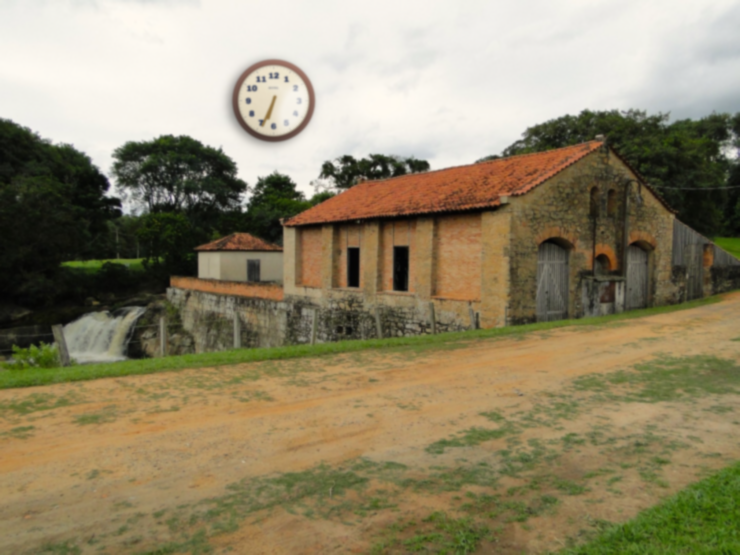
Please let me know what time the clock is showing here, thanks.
6:34
